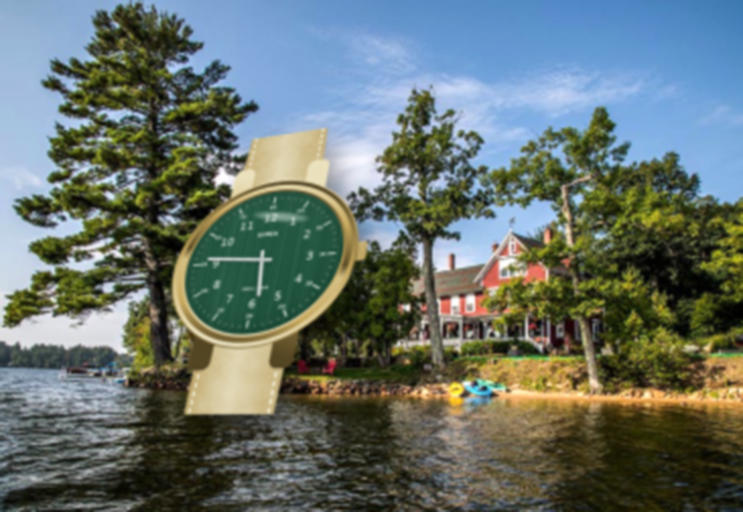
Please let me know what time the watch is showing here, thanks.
5:46
